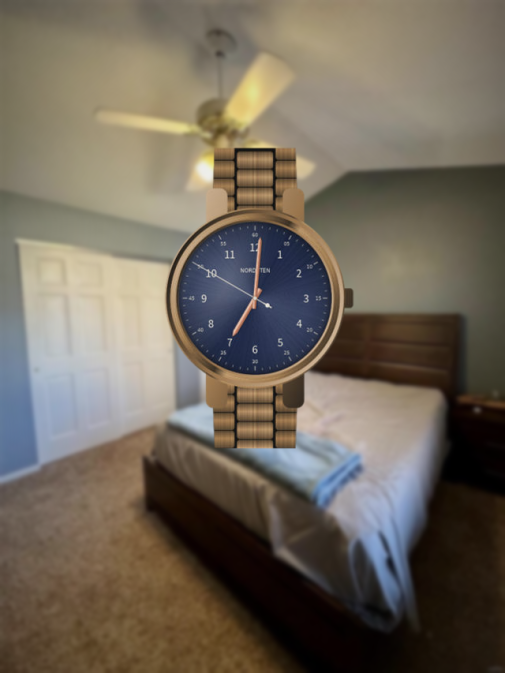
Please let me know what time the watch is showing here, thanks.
7:00:50
